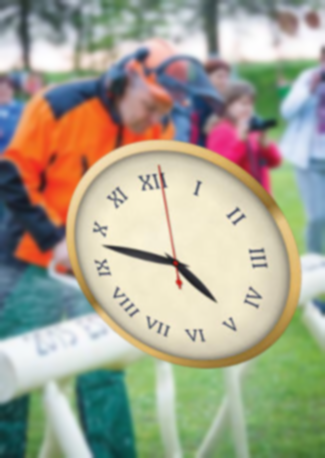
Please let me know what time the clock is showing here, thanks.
4:48:01
